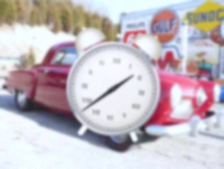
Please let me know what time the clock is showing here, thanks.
1:38
